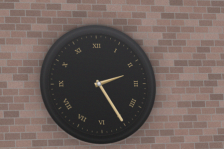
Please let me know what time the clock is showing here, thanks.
2:25
